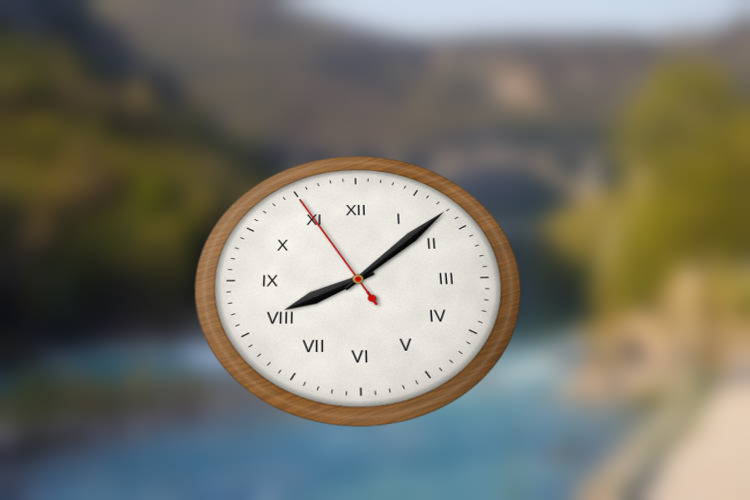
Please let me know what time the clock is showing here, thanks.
8:07:55
